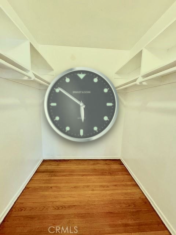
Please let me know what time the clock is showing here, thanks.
5:51
